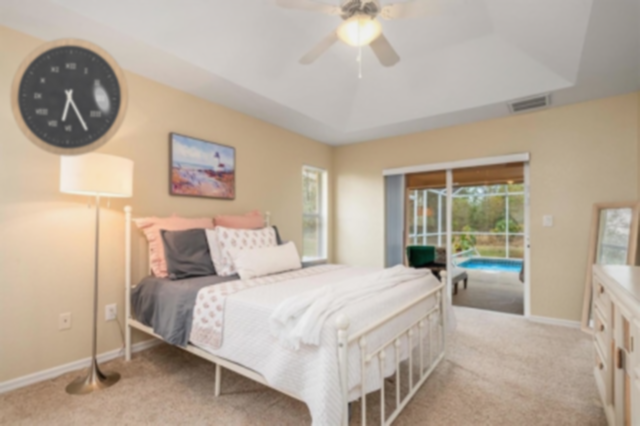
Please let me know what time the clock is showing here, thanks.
6:25
